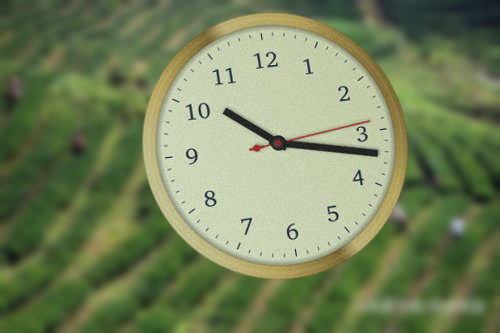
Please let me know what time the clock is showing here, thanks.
10:17:14
